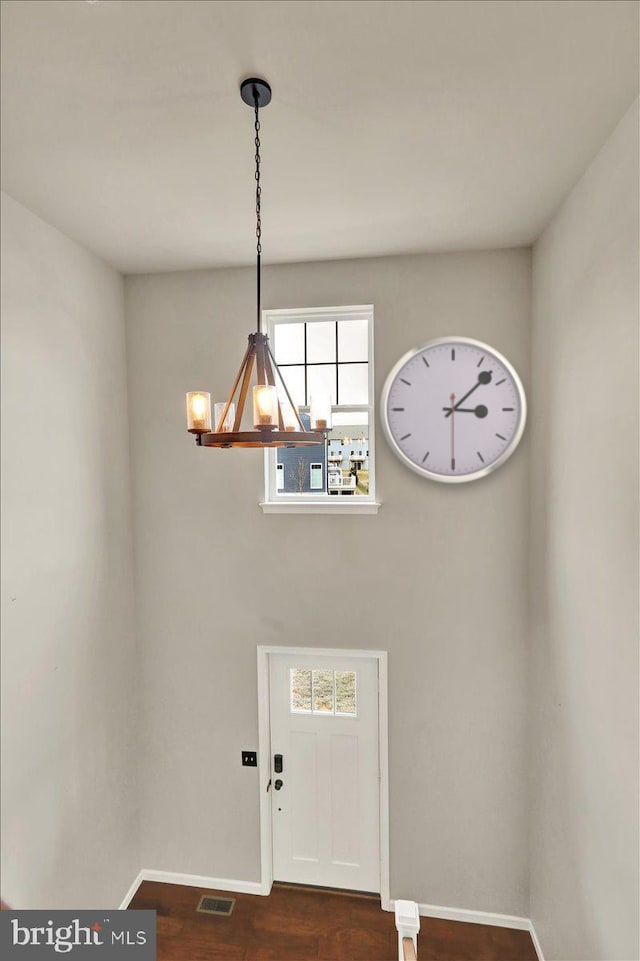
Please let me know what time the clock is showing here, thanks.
3:07:30
